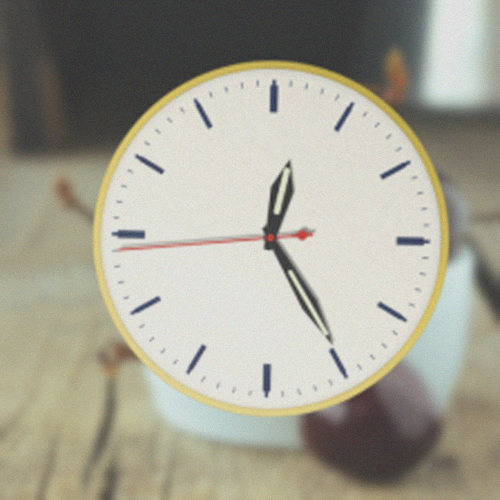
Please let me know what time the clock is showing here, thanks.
12:24:44
